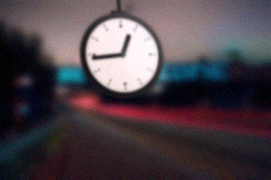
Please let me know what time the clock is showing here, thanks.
12:44
